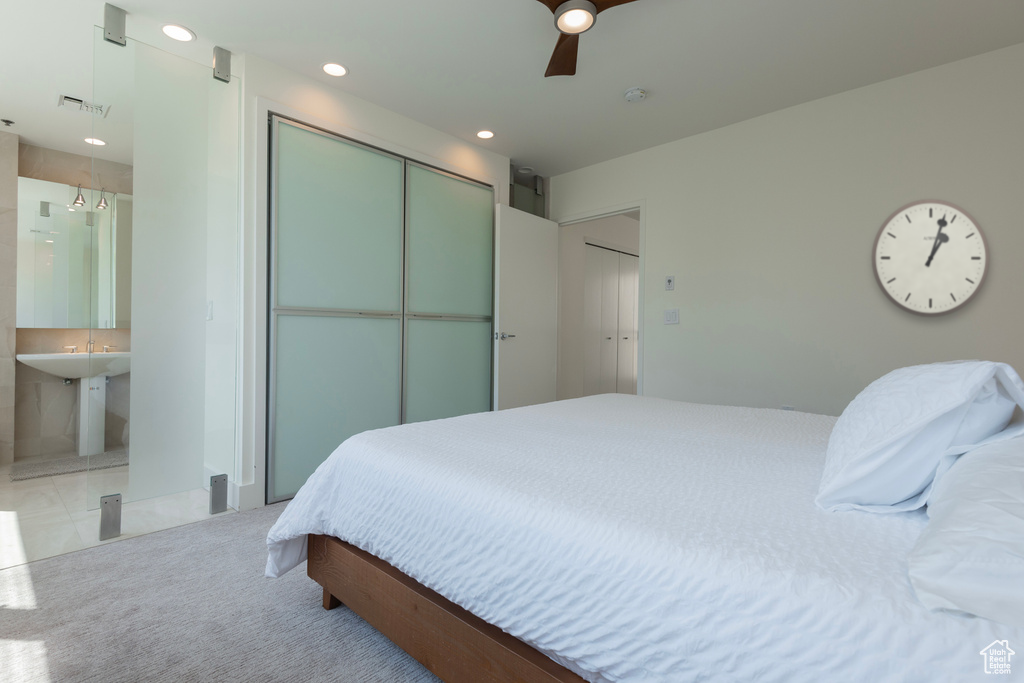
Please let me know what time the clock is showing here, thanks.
1:03
